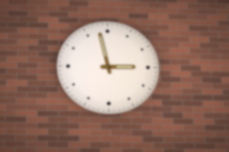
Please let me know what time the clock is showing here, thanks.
2:58
